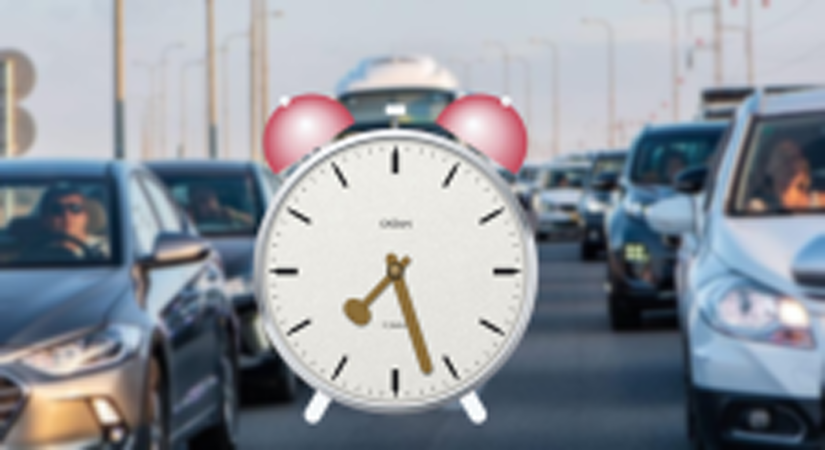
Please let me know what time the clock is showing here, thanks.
7:27
